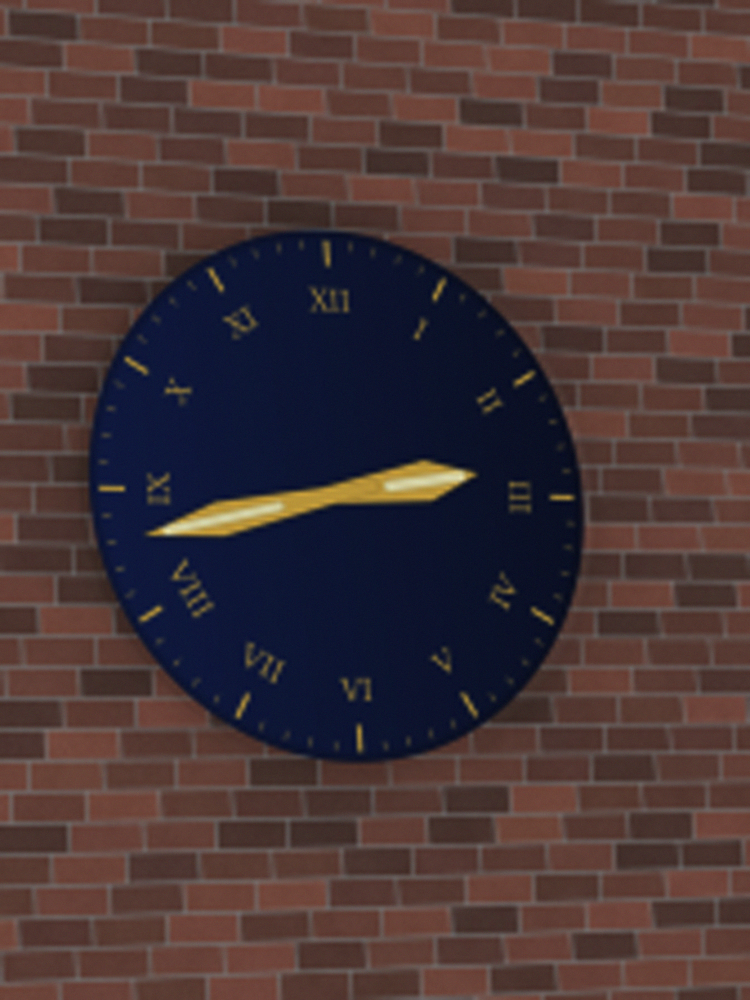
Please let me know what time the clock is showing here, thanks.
2:43
